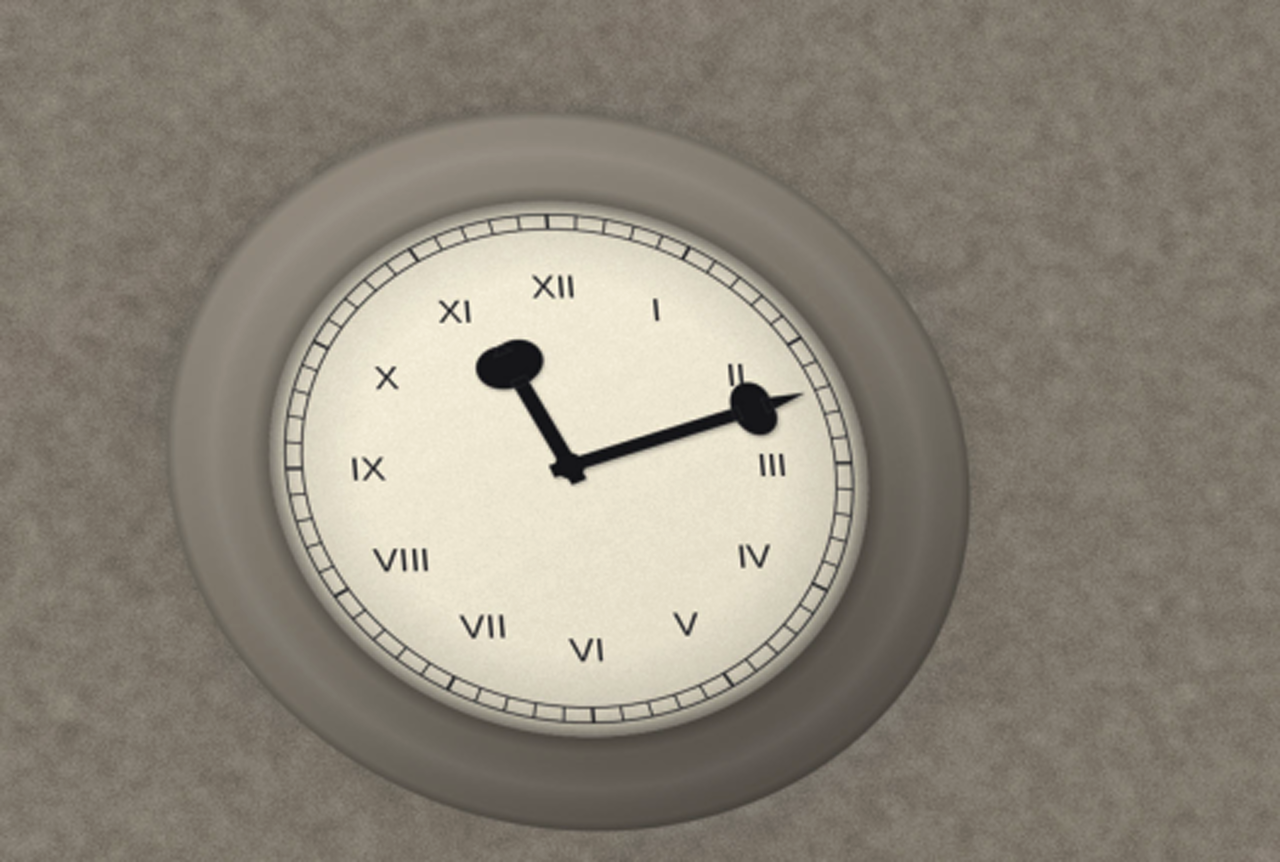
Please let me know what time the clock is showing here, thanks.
11:12
